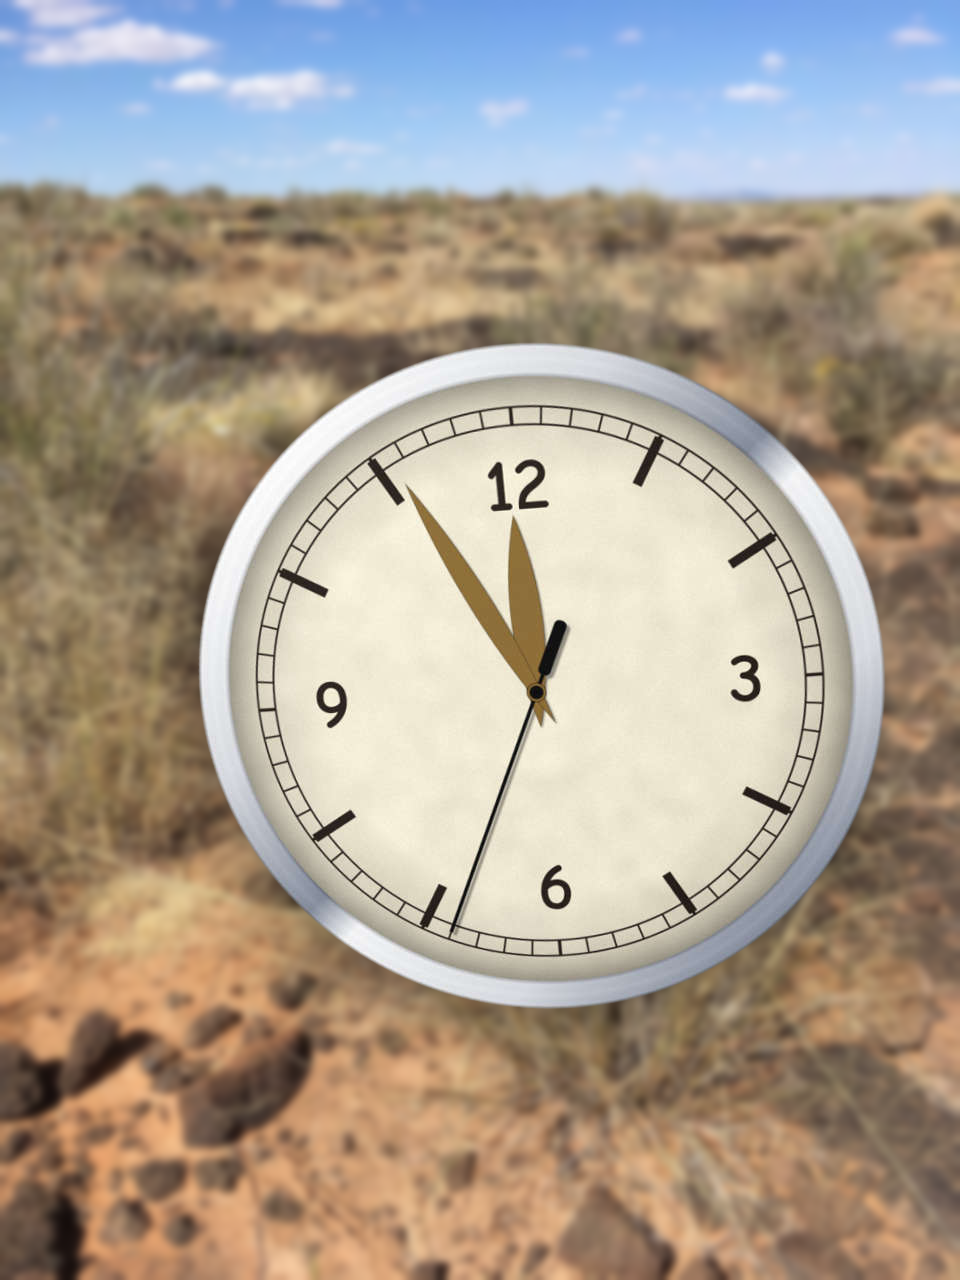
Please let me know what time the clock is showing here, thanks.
11:55:34
